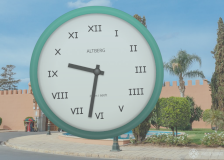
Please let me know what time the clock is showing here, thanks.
9:32
